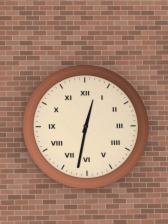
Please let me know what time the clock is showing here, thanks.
12:32
